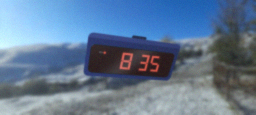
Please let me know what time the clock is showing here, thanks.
8:35
